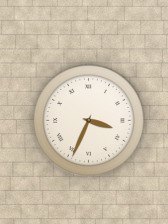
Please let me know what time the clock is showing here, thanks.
3:34
